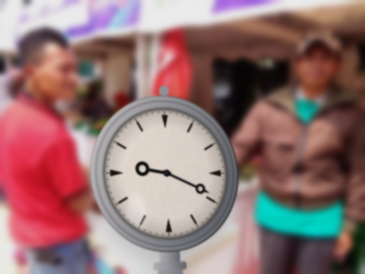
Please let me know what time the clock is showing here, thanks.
9:19
